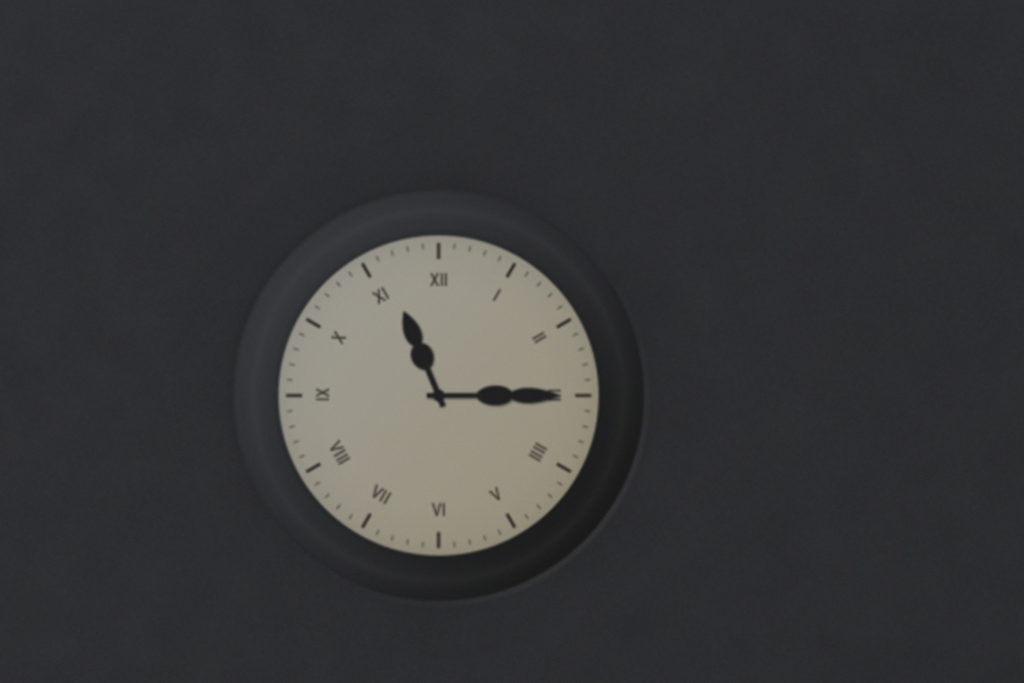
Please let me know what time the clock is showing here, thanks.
11:15
